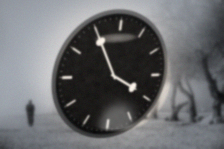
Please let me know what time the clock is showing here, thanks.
3:55
